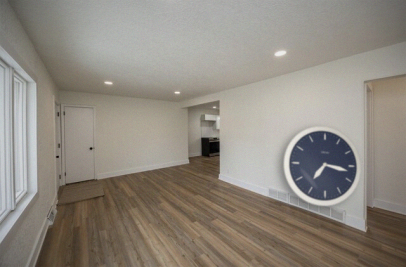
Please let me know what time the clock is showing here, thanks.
7:17
